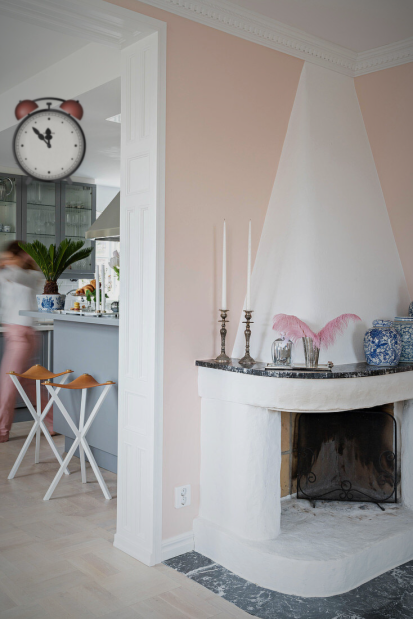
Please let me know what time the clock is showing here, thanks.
11:53
